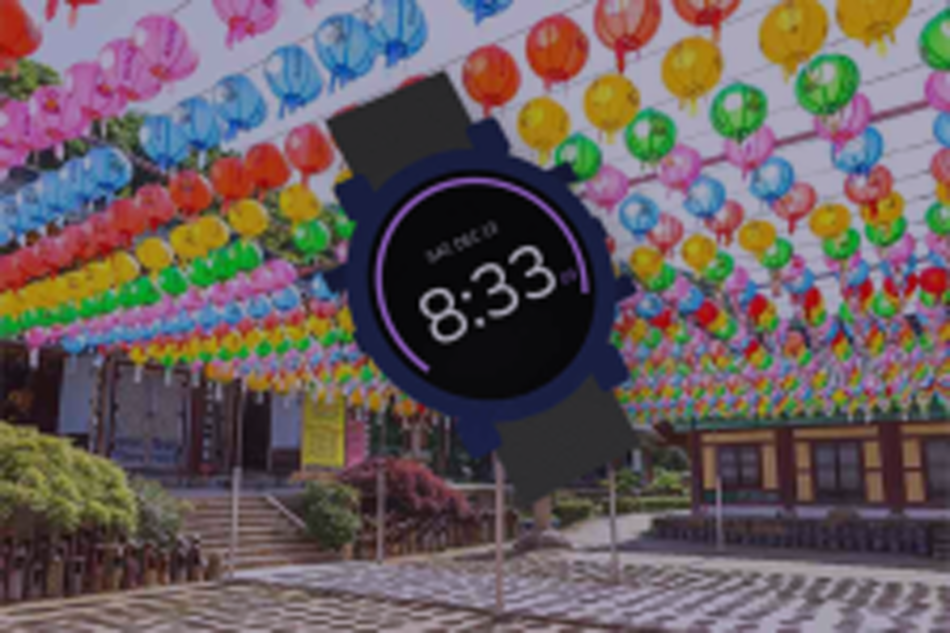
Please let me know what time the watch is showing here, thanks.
8:33
